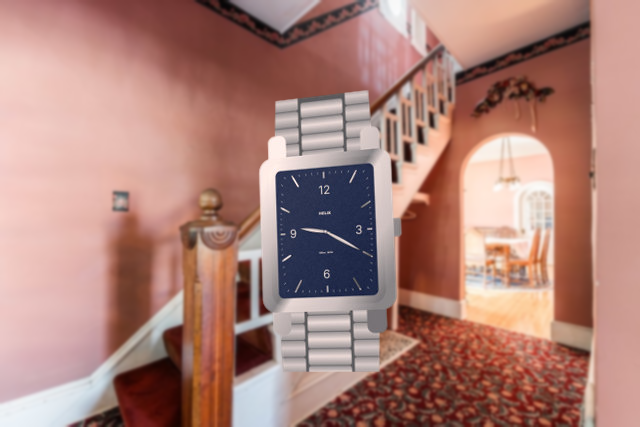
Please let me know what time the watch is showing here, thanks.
9:20
